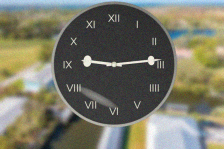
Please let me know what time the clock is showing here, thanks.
9:14
